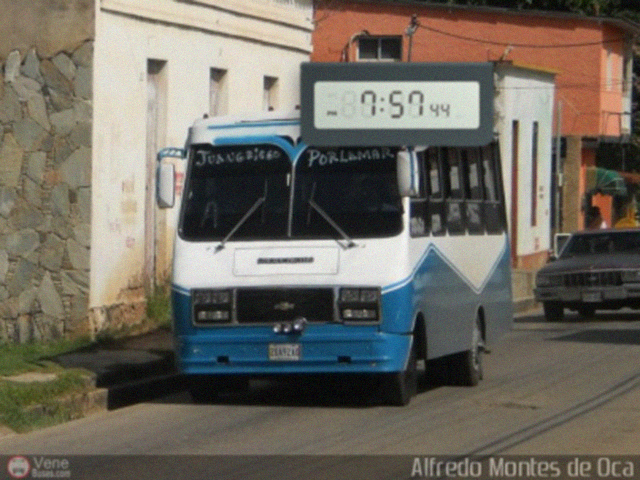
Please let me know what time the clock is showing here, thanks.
7:57:44
